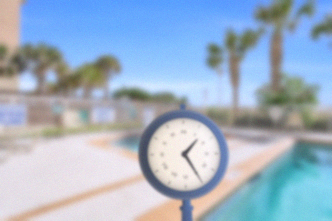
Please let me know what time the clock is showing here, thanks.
1:25
